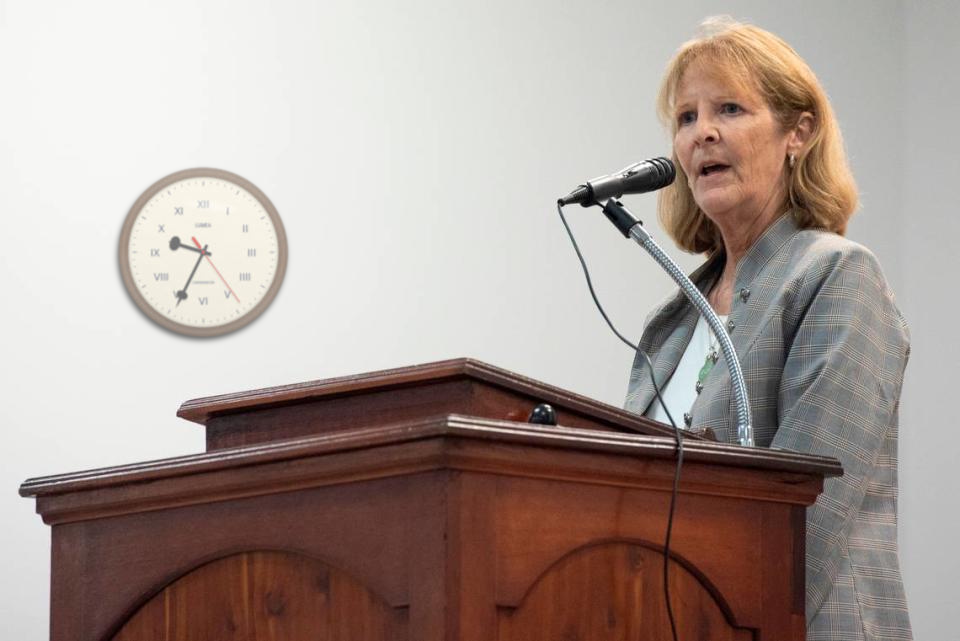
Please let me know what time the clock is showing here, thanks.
9:34:24
